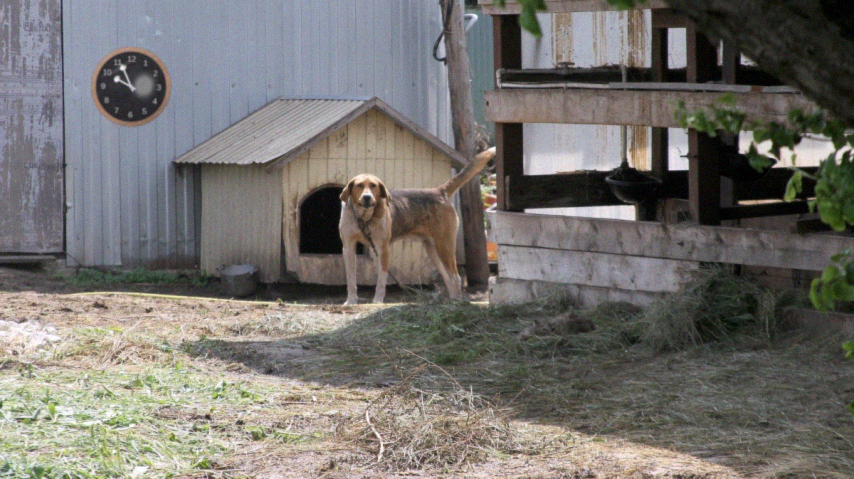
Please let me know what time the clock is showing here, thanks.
9:56
